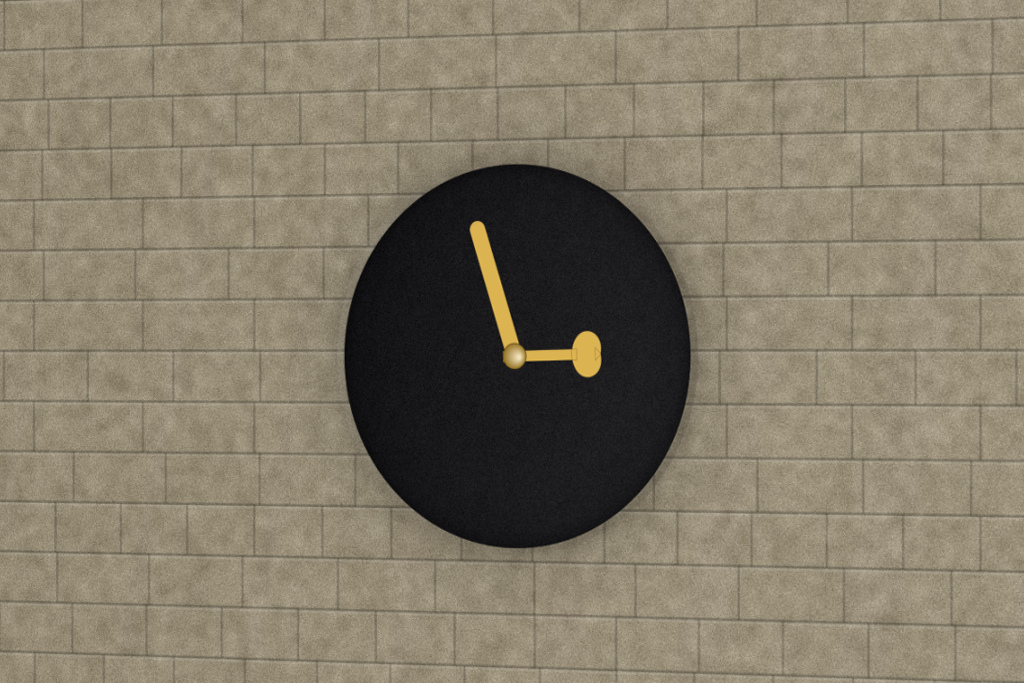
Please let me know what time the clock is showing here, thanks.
2:57
